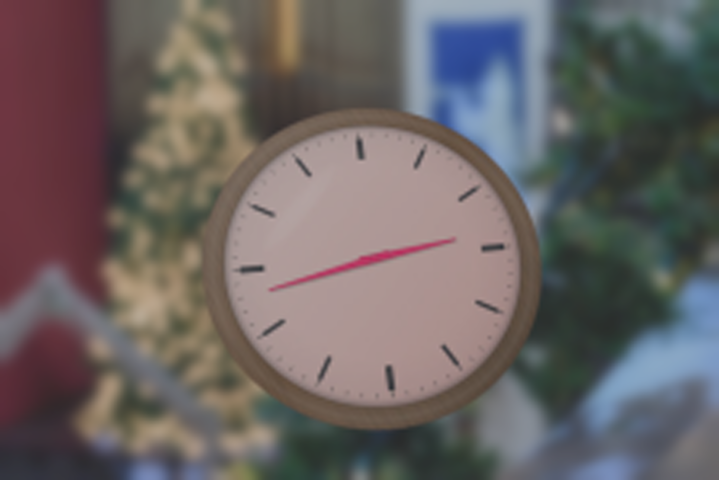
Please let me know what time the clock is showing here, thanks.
2:43
